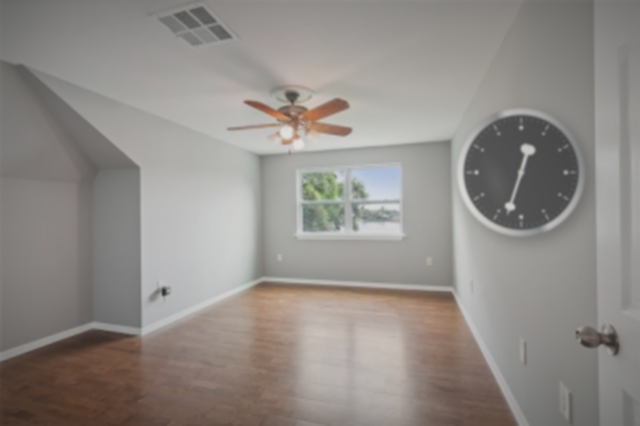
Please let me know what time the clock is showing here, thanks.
12:33
